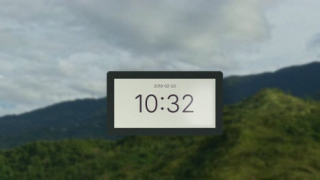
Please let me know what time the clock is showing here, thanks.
10:32
